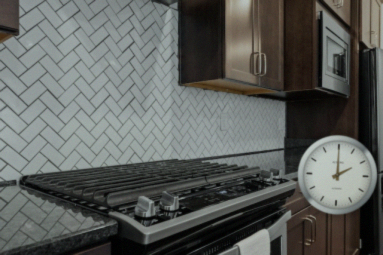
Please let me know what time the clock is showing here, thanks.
2:00
